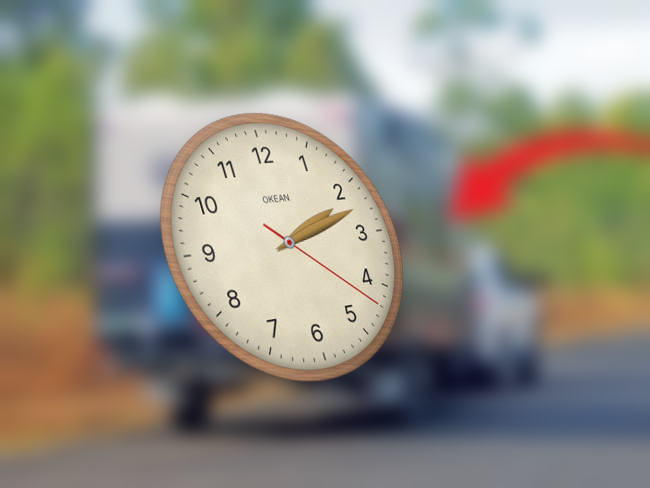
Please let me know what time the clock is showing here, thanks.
2:12:22
